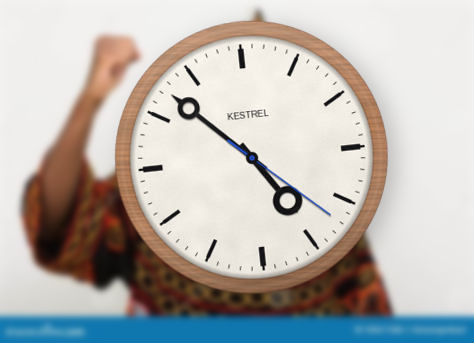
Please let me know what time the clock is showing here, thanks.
4:52:22
